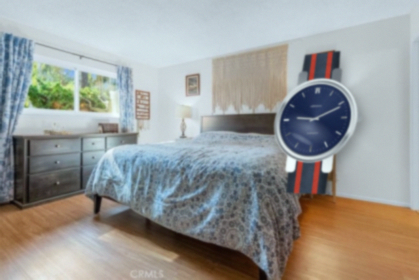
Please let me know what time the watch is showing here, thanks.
9:11
